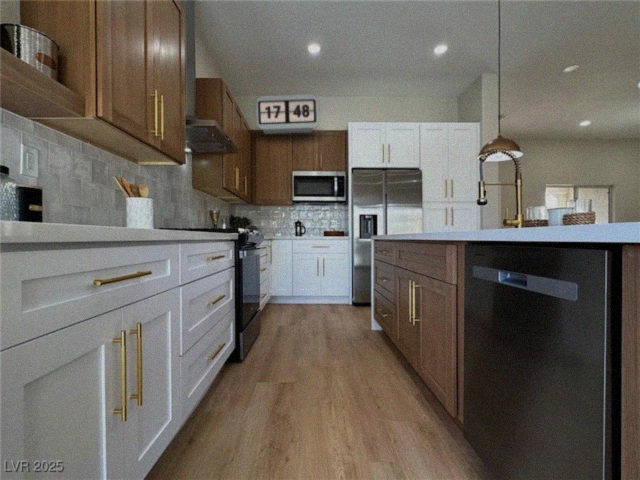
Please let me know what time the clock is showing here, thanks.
17:48
